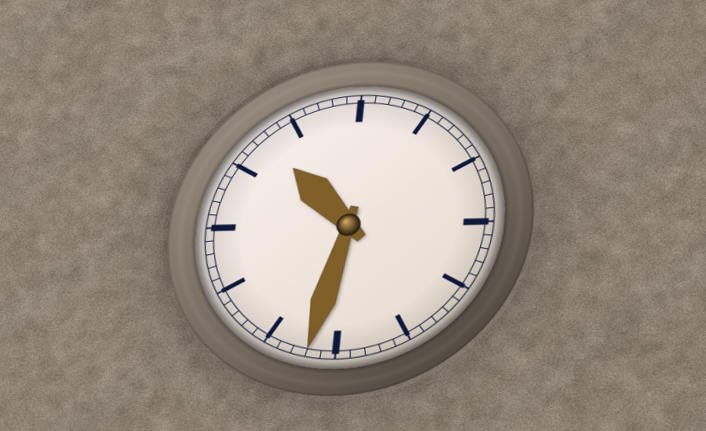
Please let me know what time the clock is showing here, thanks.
10:32
